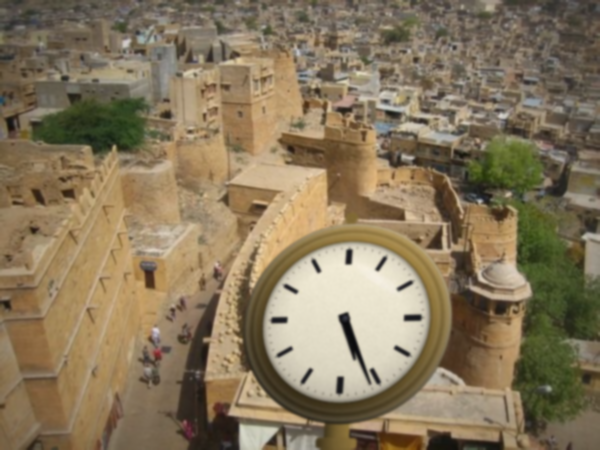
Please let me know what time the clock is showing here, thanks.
5:26
